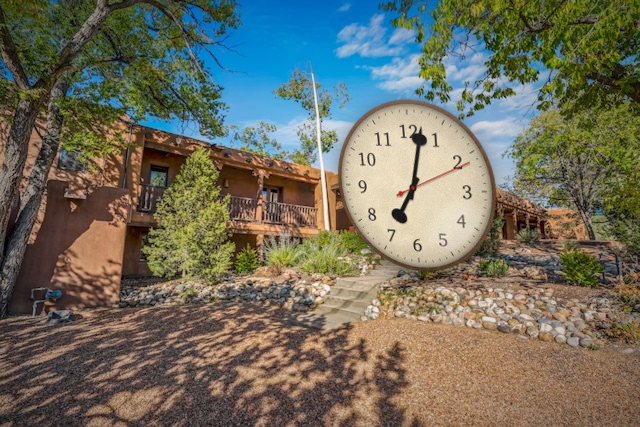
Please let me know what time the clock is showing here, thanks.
7:02:11
